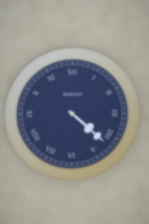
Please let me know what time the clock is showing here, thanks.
4:22
